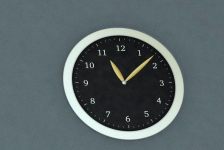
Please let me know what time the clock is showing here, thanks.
11:08
